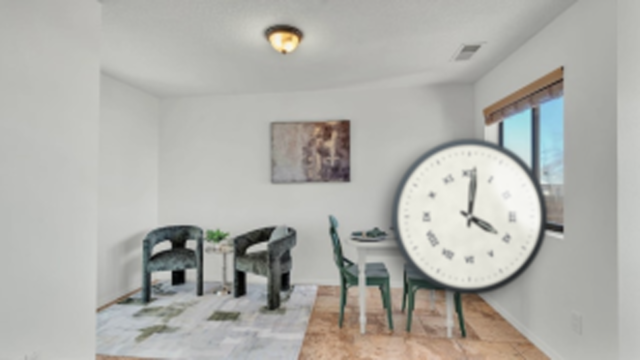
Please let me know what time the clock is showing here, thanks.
4:01
